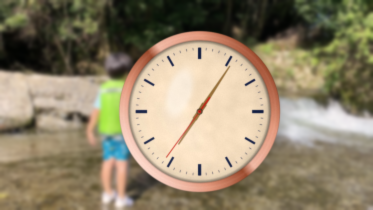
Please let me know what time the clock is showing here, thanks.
7:05:36
